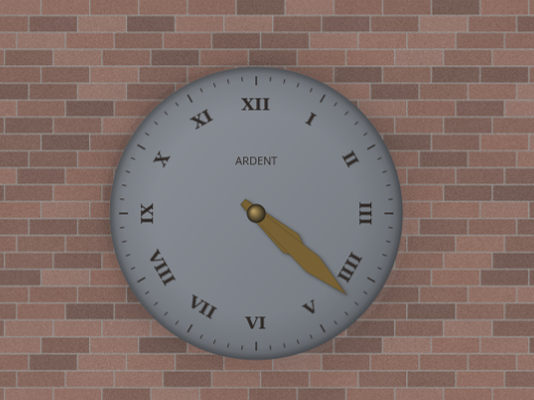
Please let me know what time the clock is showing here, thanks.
4:22
